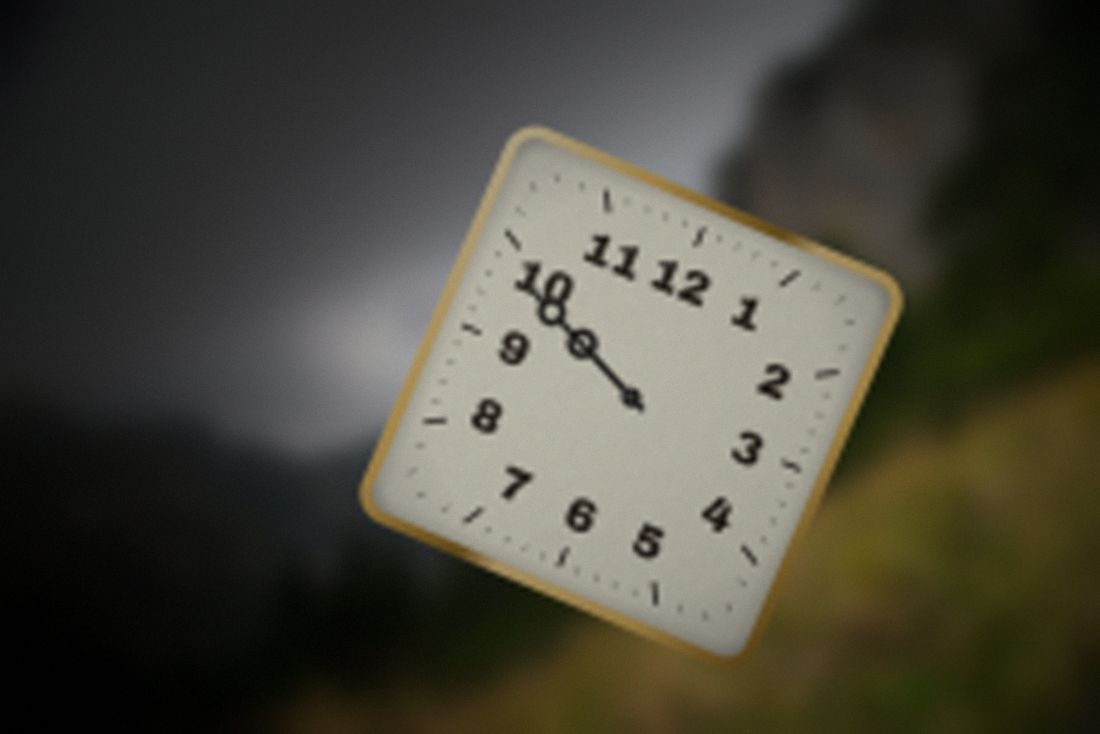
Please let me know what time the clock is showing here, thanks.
9:49
